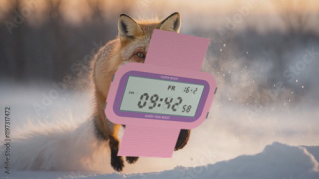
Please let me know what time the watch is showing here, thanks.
9:42:58
